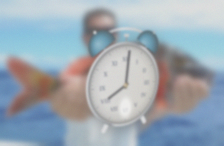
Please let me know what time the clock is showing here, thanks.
8:01
